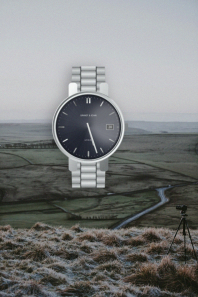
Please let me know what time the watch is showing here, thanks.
5:27
